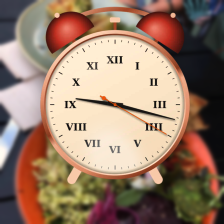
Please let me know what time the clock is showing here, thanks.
9:17:20
